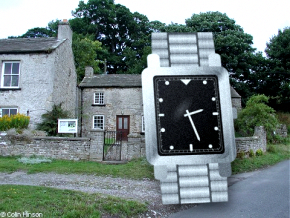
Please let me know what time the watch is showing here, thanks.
2:27
